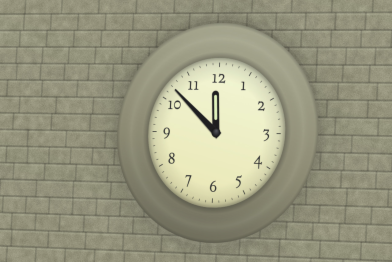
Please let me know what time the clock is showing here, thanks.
11:52
